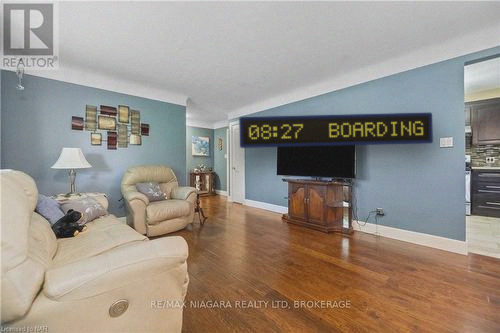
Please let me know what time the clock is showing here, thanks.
8:27
